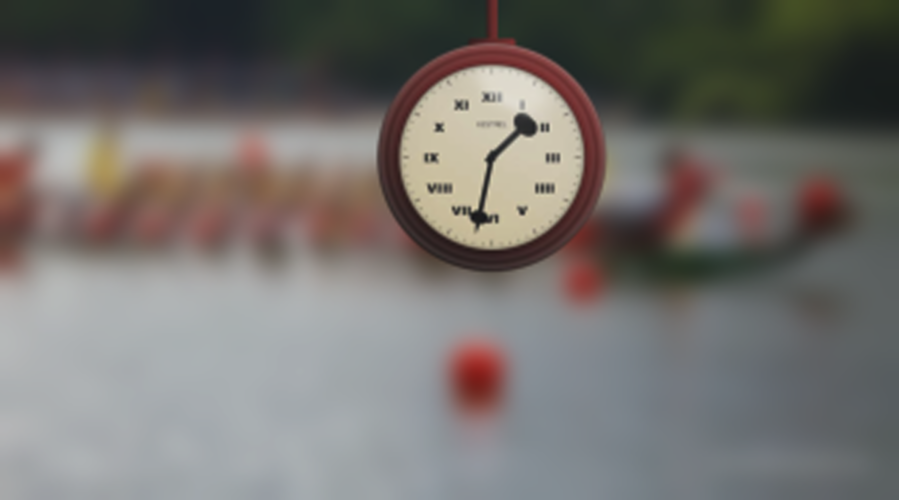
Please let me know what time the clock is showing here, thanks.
1:32
